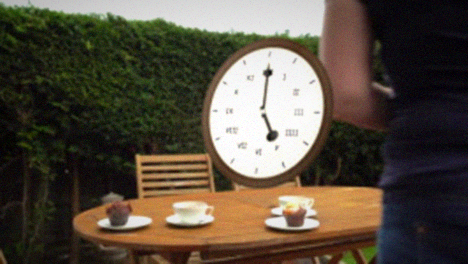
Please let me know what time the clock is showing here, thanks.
5:00
